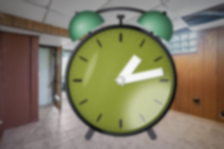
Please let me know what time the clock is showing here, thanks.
1:13
